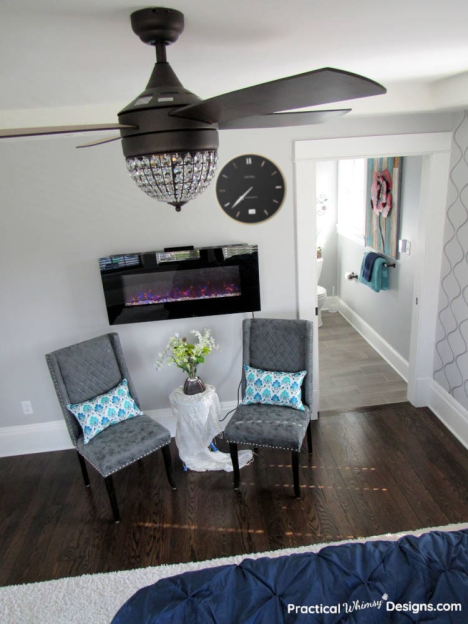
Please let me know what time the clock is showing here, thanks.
7:38
